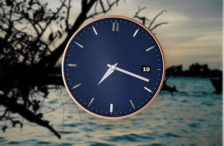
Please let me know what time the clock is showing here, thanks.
7:18
